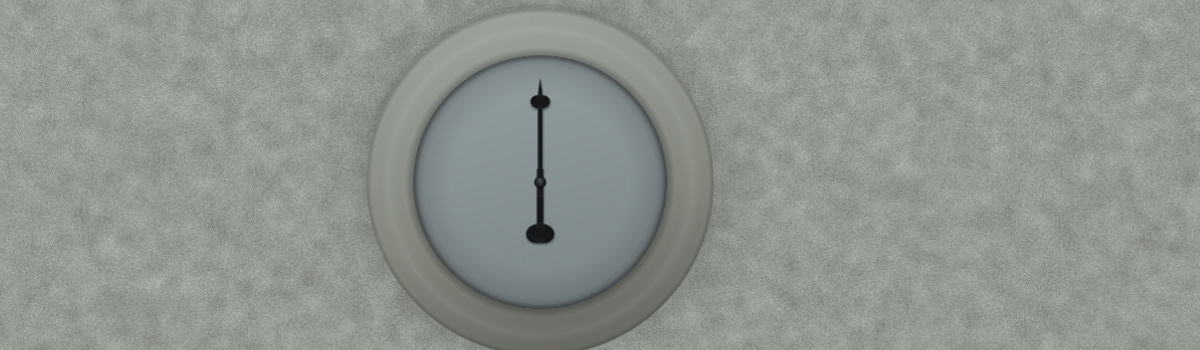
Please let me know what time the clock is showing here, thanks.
6:00
